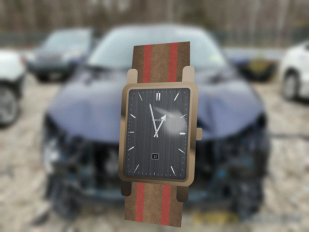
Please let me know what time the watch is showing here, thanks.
12:57
